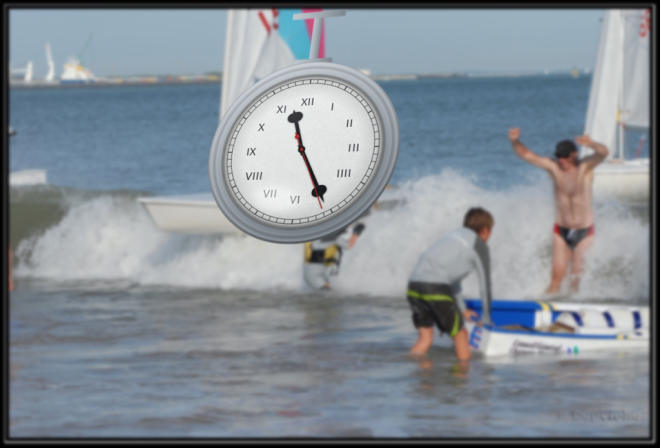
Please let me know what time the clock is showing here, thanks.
11:25:26
